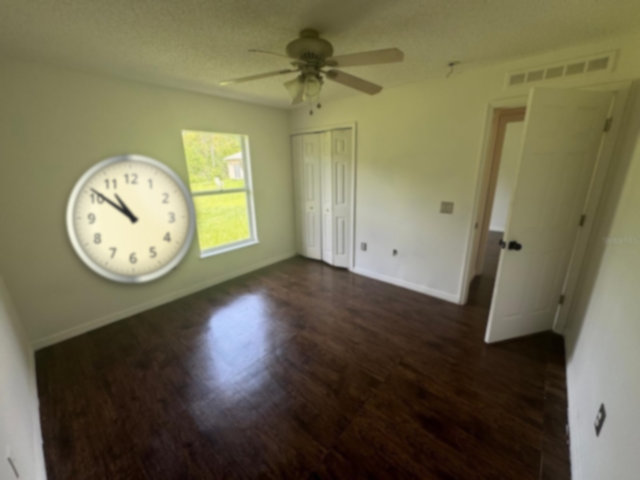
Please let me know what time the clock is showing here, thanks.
10:51
